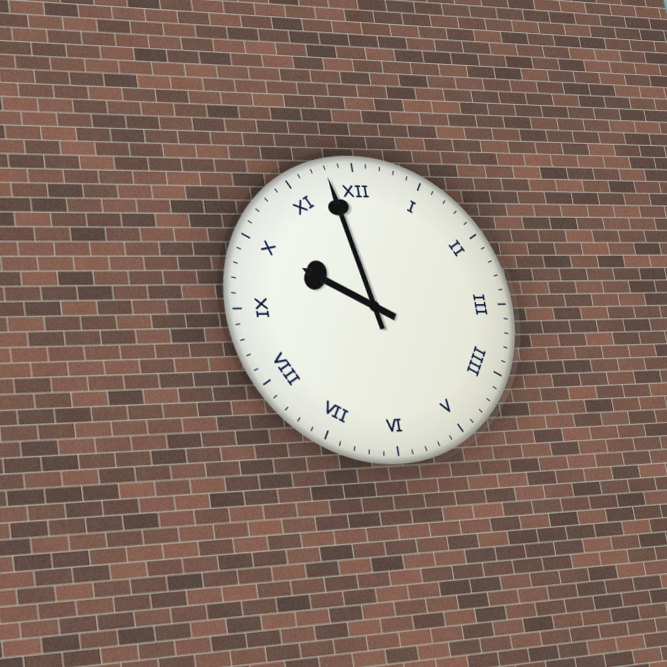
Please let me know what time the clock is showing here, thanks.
9:58
